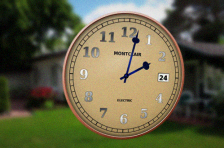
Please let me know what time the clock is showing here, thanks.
2:02
